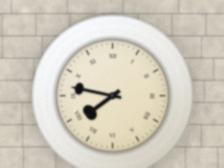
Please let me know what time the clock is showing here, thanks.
7:47
